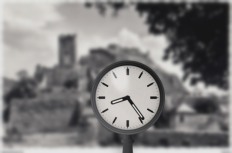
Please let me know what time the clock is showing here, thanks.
8:24
